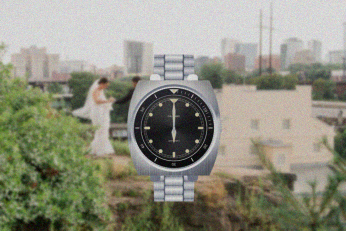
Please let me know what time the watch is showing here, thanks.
6:00
